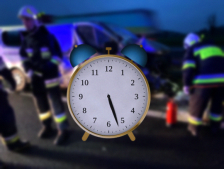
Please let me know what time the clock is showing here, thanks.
5:27
